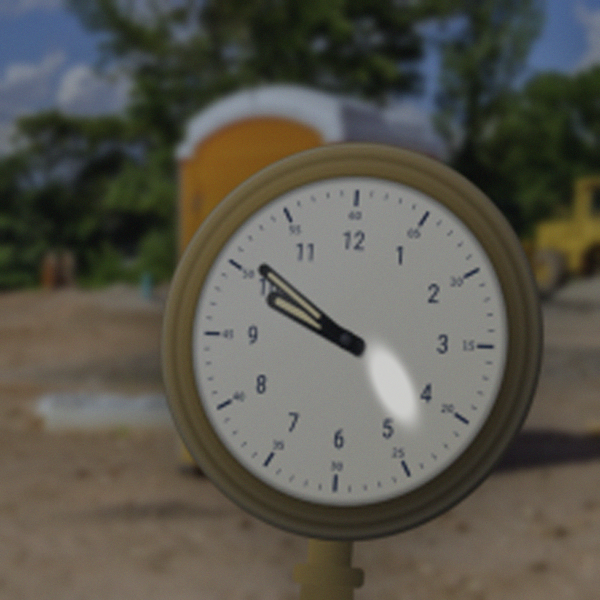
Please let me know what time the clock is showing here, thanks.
9:51
